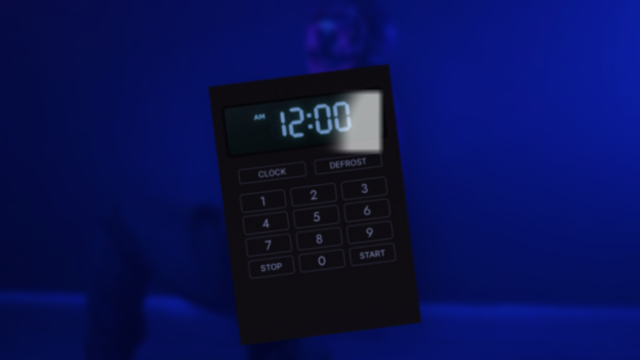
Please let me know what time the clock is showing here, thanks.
12:00
